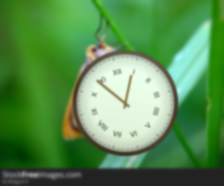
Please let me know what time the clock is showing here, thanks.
12:54
